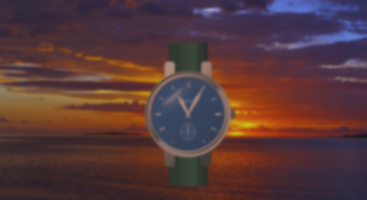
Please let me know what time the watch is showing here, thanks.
11:05
